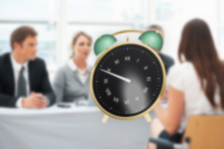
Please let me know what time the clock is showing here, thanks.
9:49
